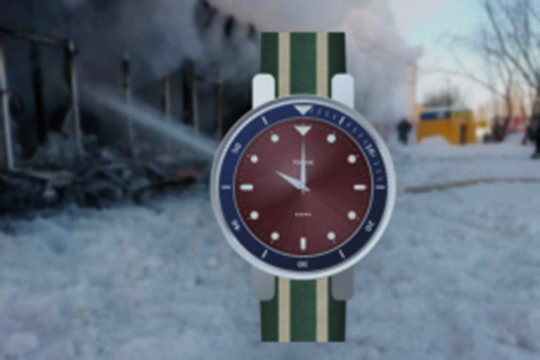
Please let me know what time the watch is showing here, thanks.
10:00
